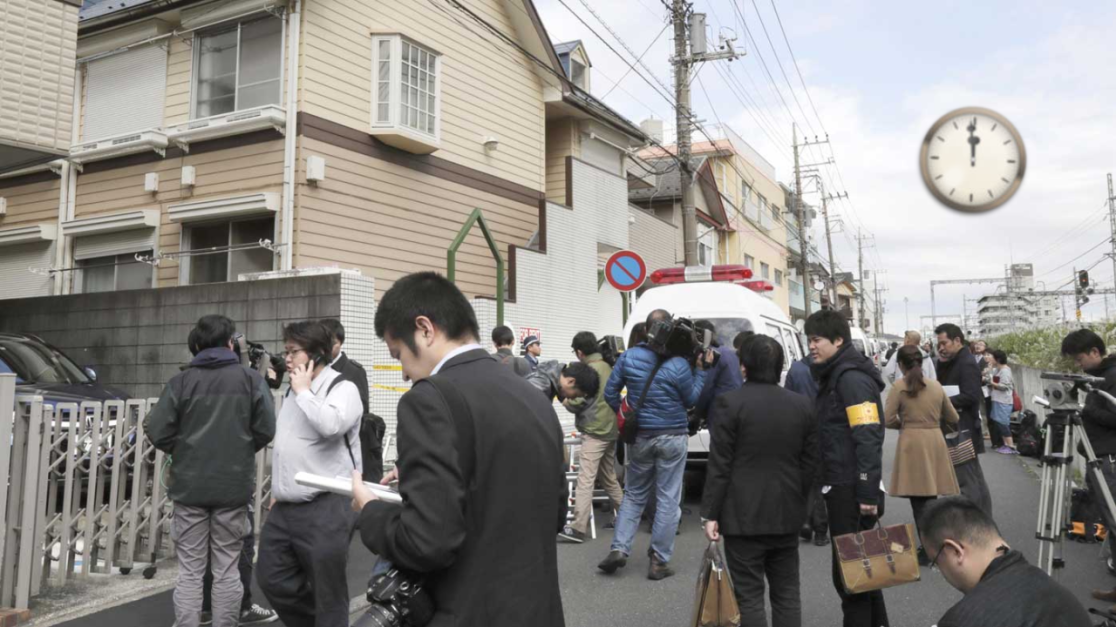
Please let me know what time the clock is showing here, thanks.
11:59
